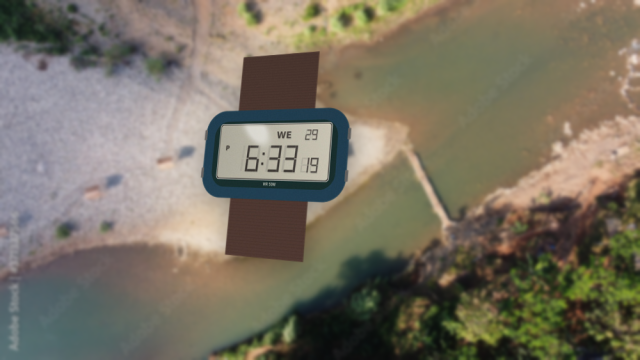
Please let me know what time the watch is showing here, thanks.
6:33:19
